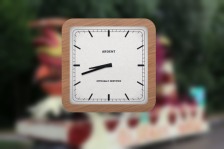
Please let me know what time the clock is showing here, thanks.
8:42
